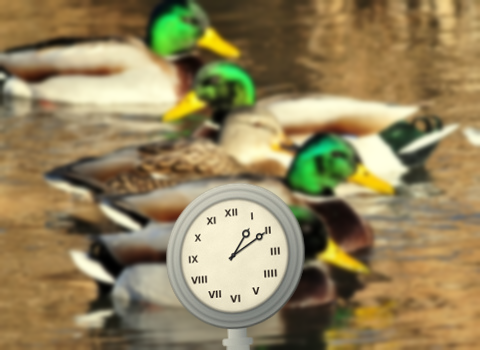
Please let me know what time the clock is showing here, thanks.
1:10
